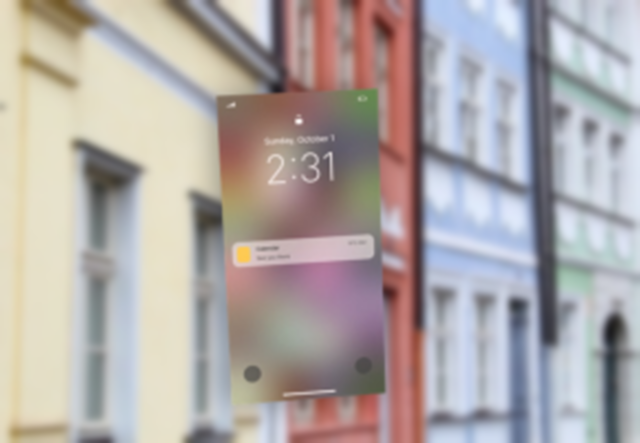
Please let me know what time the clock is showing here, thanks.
2:31
